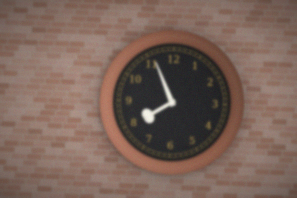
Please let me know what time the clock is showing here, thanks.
7:56
